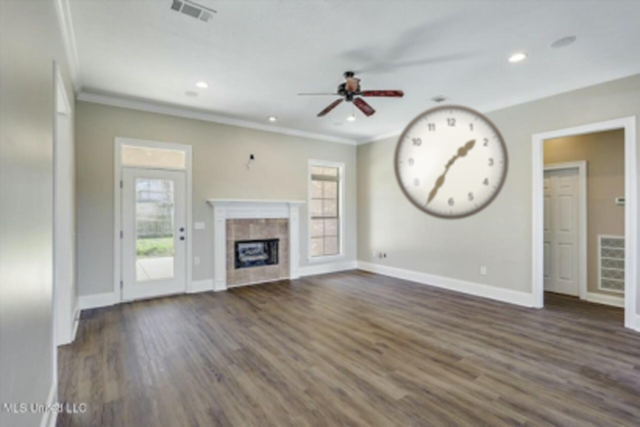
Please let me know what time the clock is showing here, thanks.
1:35
